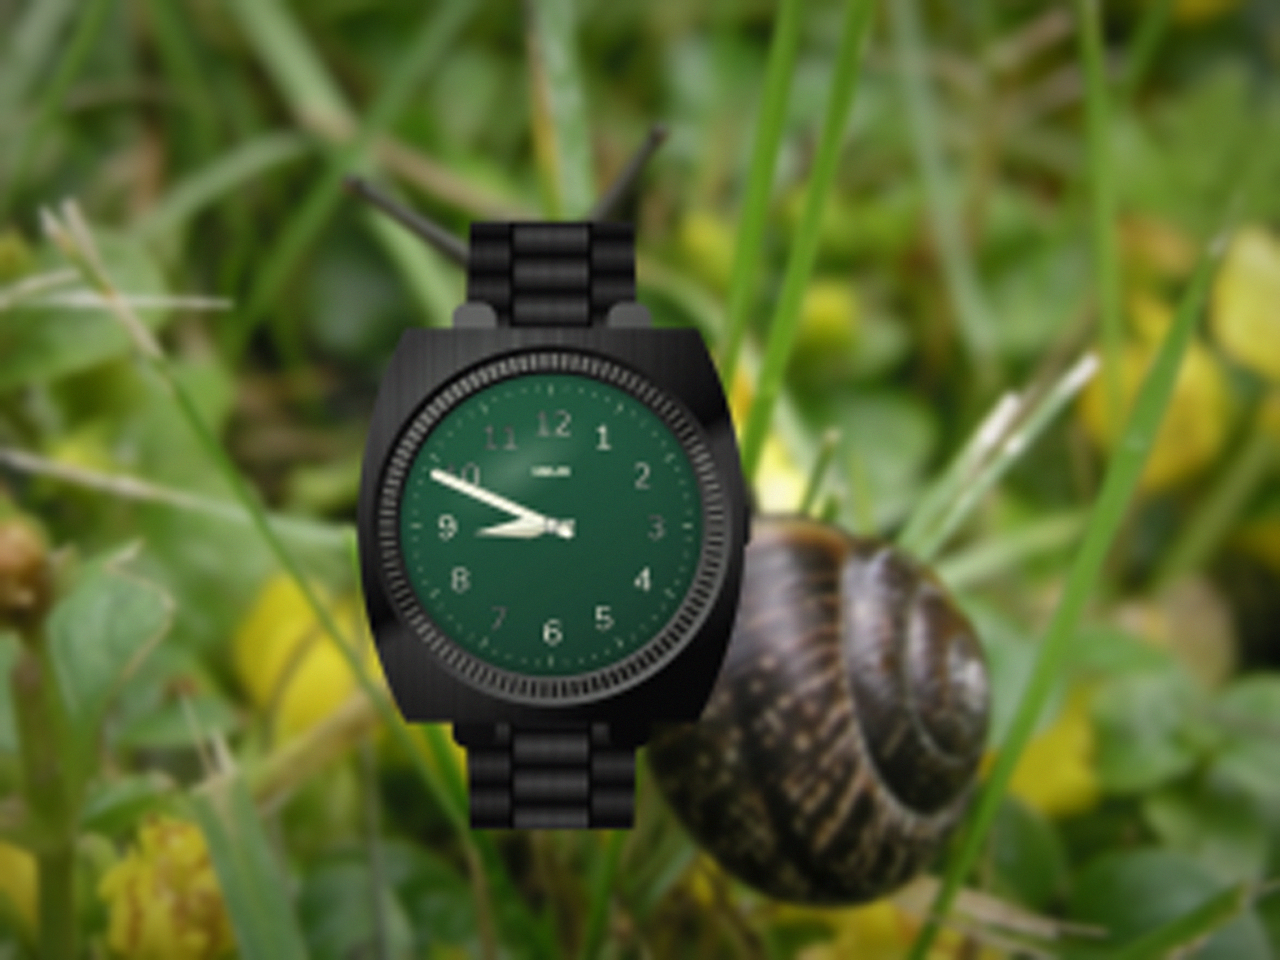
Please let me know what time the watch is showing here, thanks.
8:49
